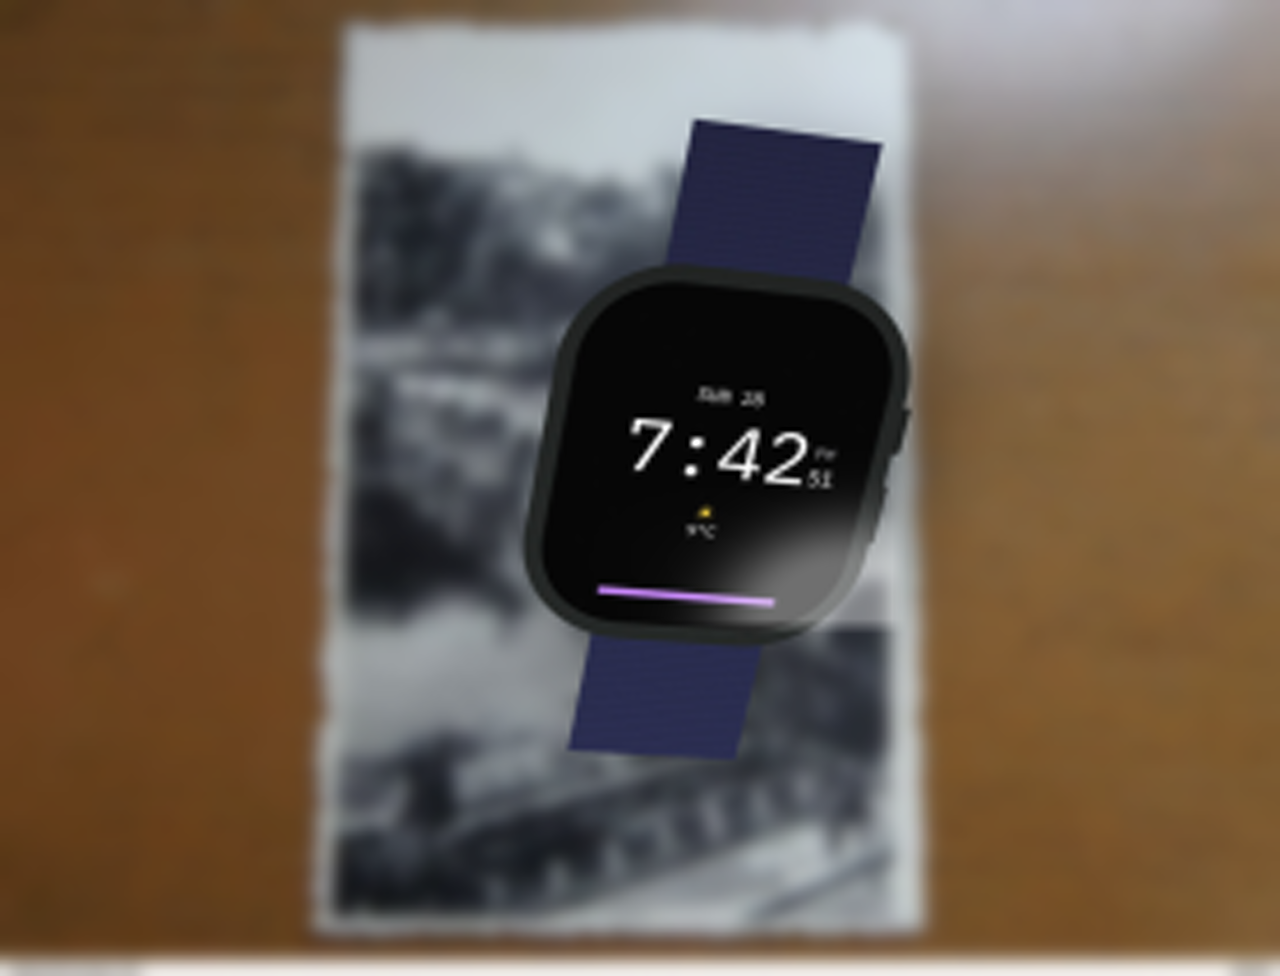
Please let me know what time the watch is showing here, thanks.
7:42
